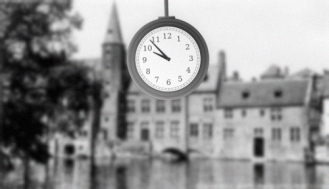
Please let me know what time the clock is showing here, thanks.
9:53
